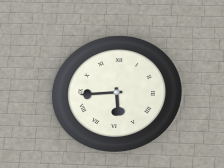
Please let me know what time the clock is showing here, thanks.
5:44
